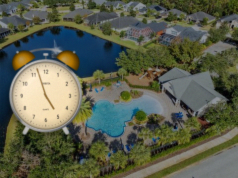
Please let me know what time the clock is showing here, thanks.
4:57
